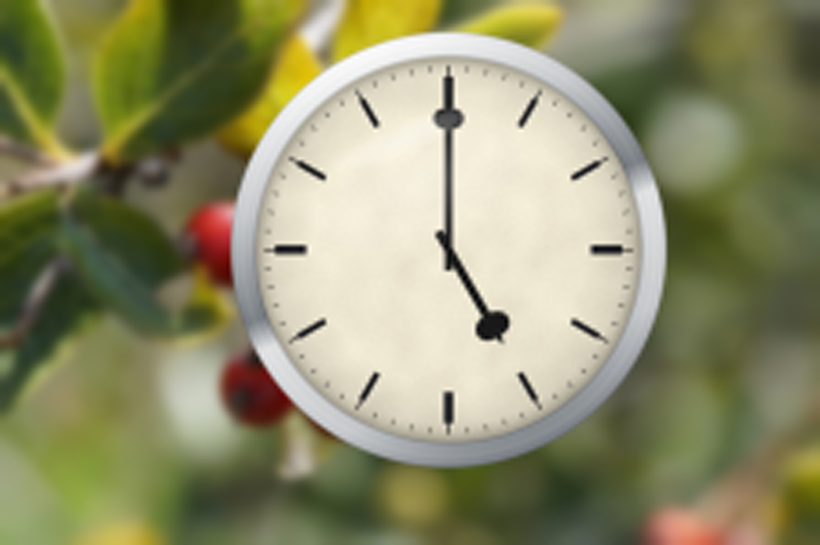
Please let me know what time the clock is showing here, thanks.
5:00
